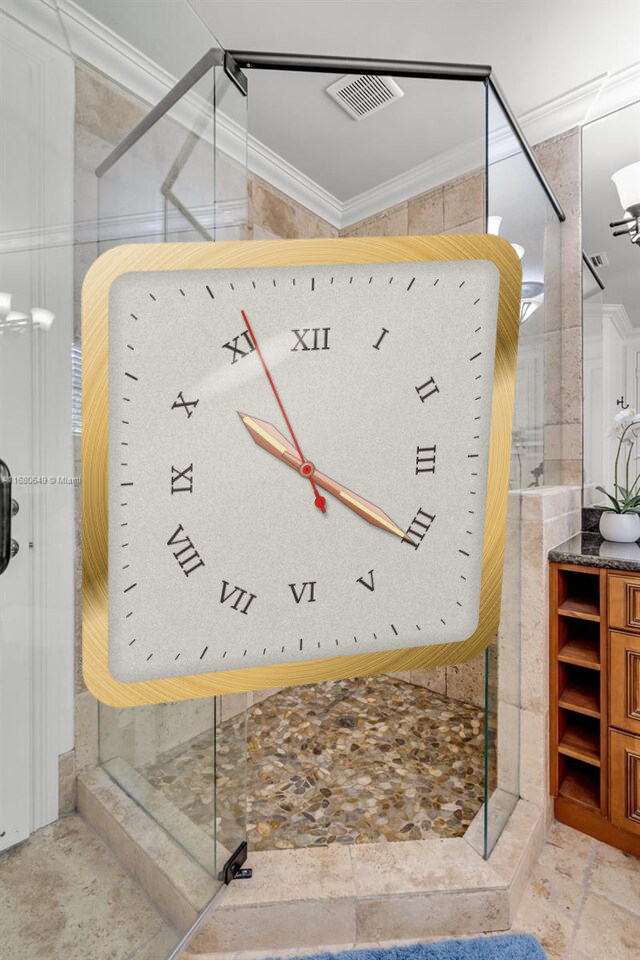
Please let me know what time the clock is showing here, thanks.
10:20:56
